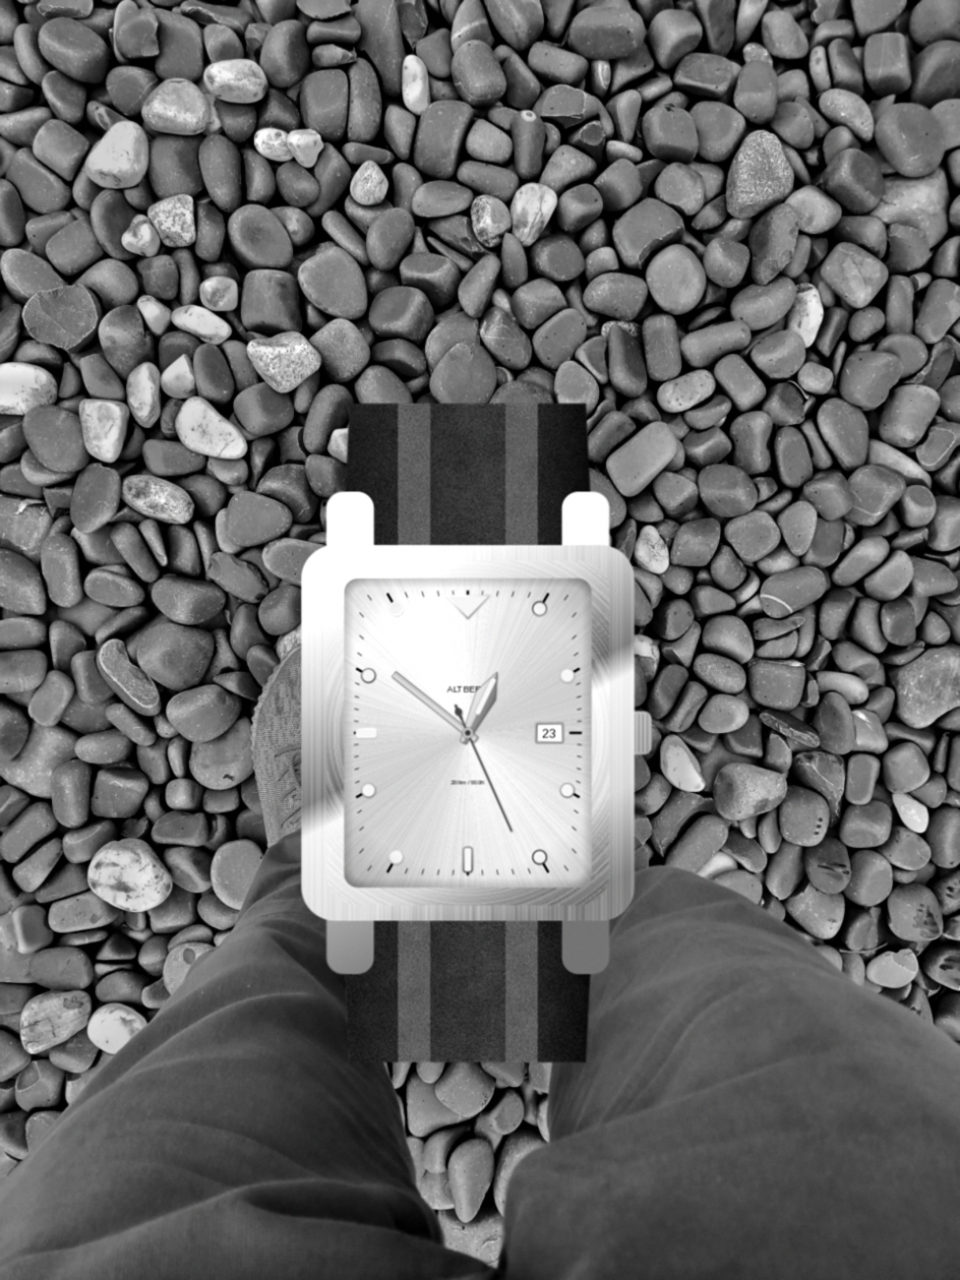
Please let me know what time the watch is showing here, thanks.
12:51:26
